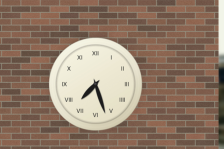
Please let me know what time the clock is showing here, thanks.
7:27
